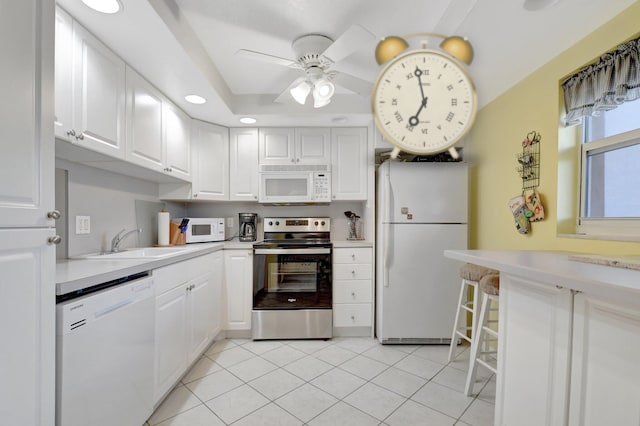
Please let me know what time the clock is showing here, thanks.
6:58
